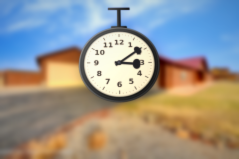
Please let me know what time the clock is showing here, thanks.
3:09
